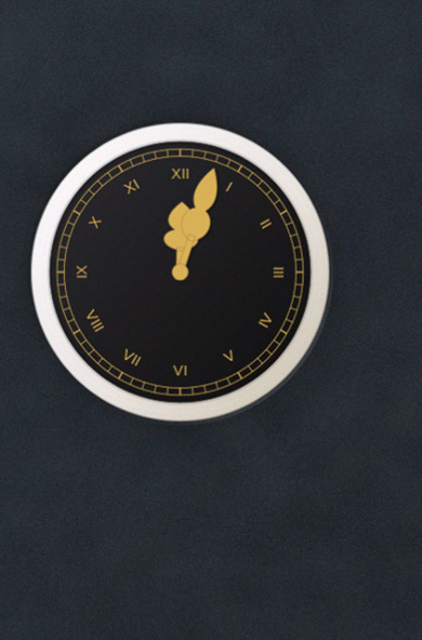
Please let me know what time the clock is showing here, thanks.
12:03
